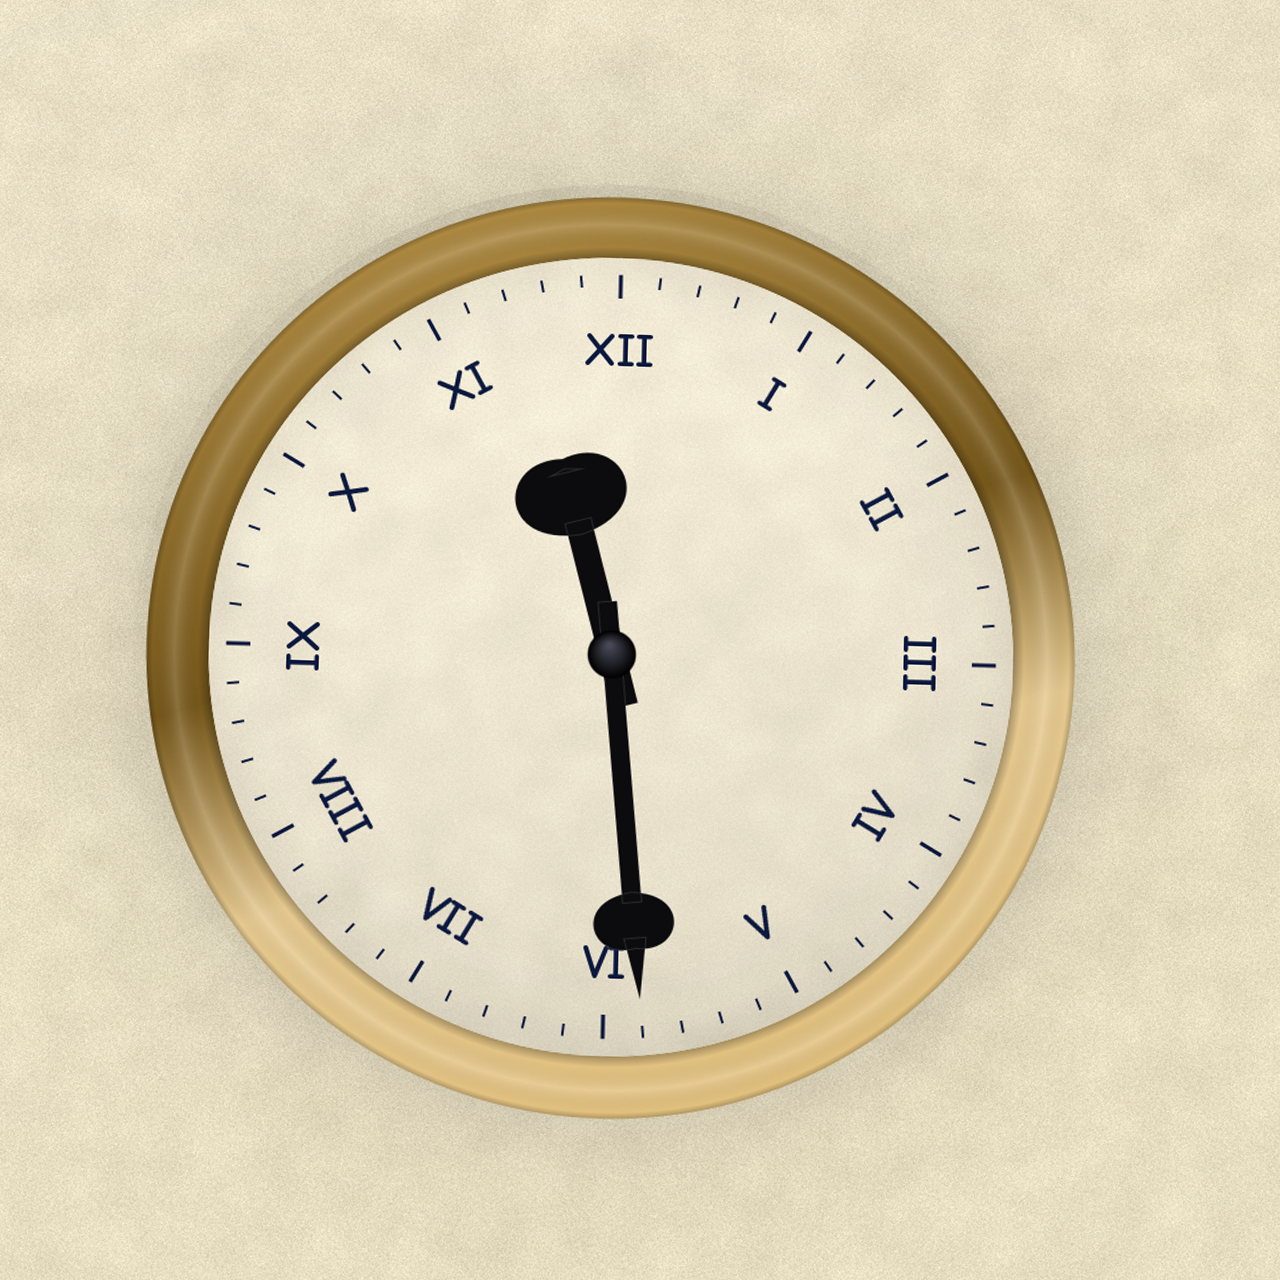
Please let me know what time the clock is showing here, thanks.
11:29
